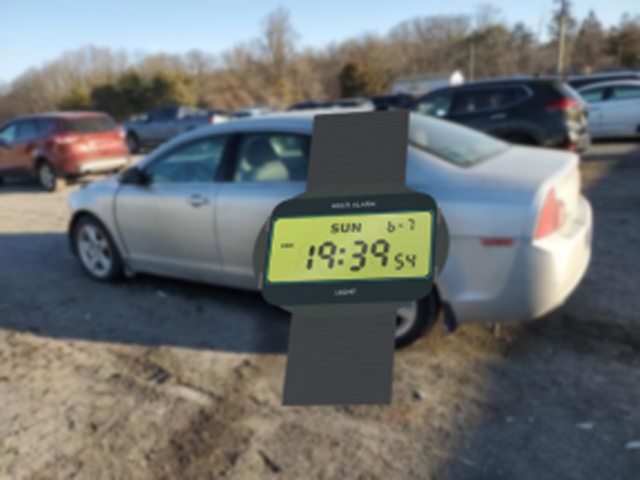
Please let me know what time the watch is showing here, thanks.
19:39:54
